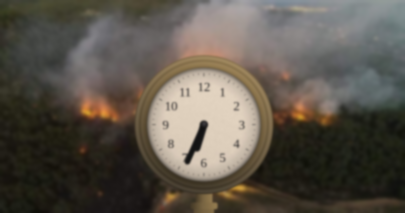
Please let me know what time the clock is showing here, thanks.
6:34
